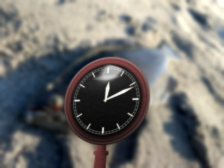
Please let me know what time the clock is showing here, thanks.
12:11
